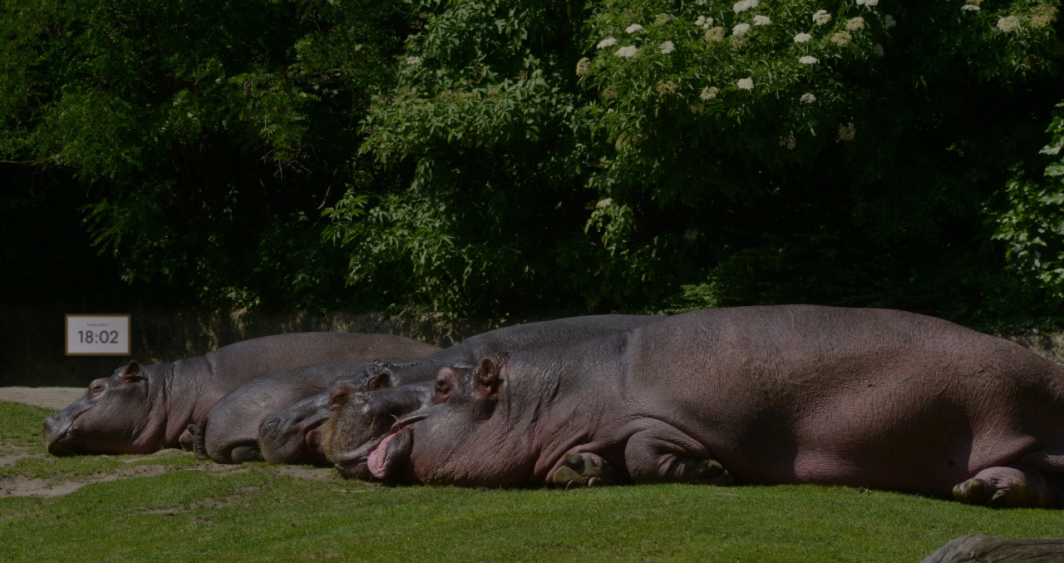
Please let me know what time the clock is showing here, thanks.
18:02
